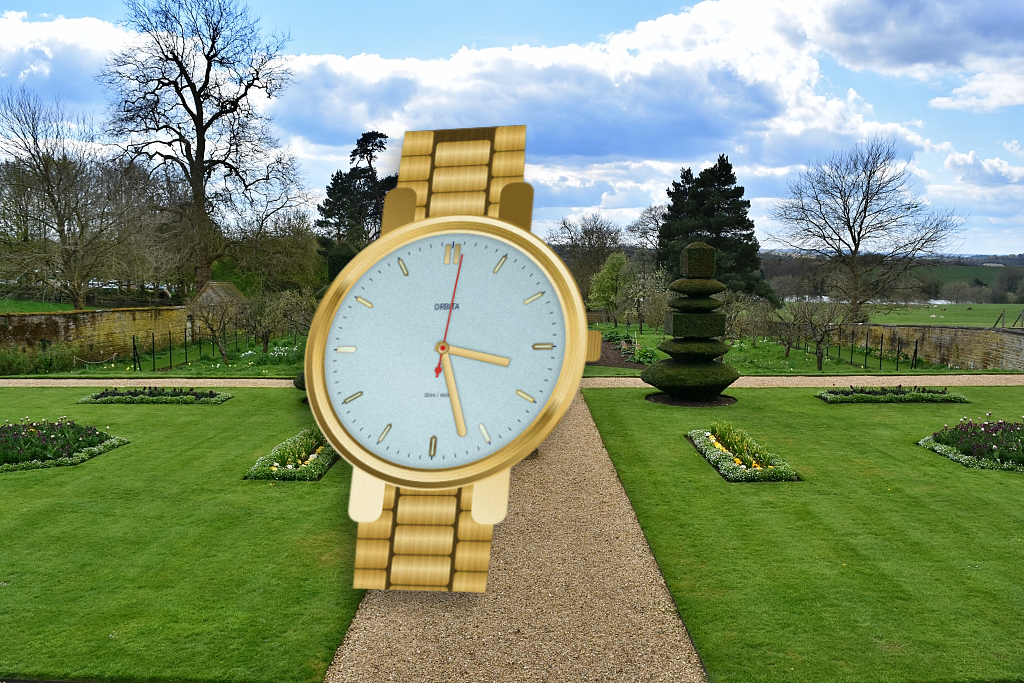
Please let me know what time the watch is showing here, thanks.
3:27:01
